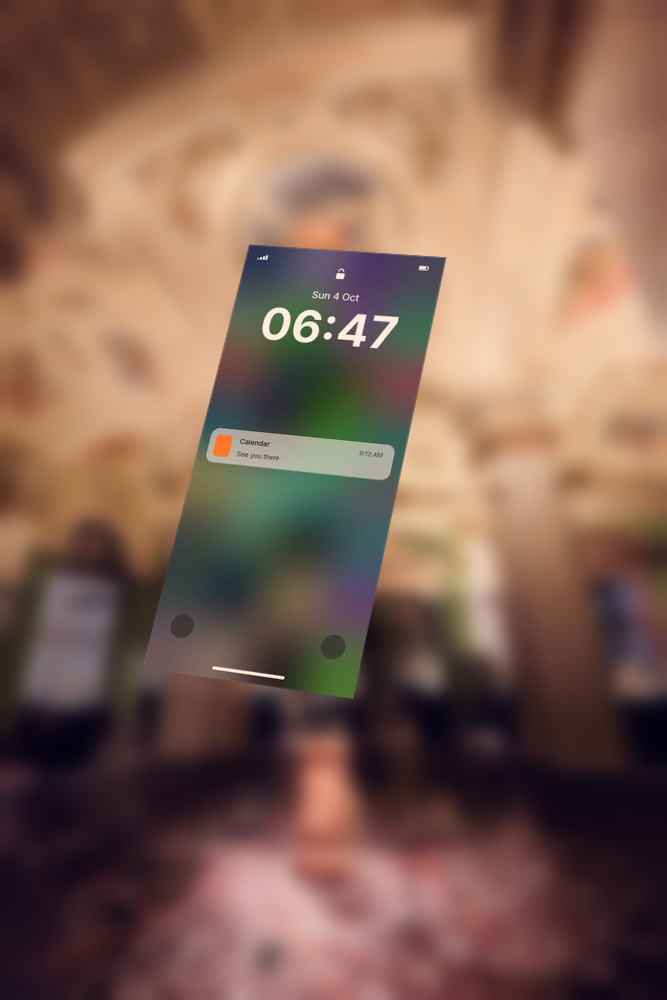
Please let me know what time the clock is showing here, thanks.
6:47
